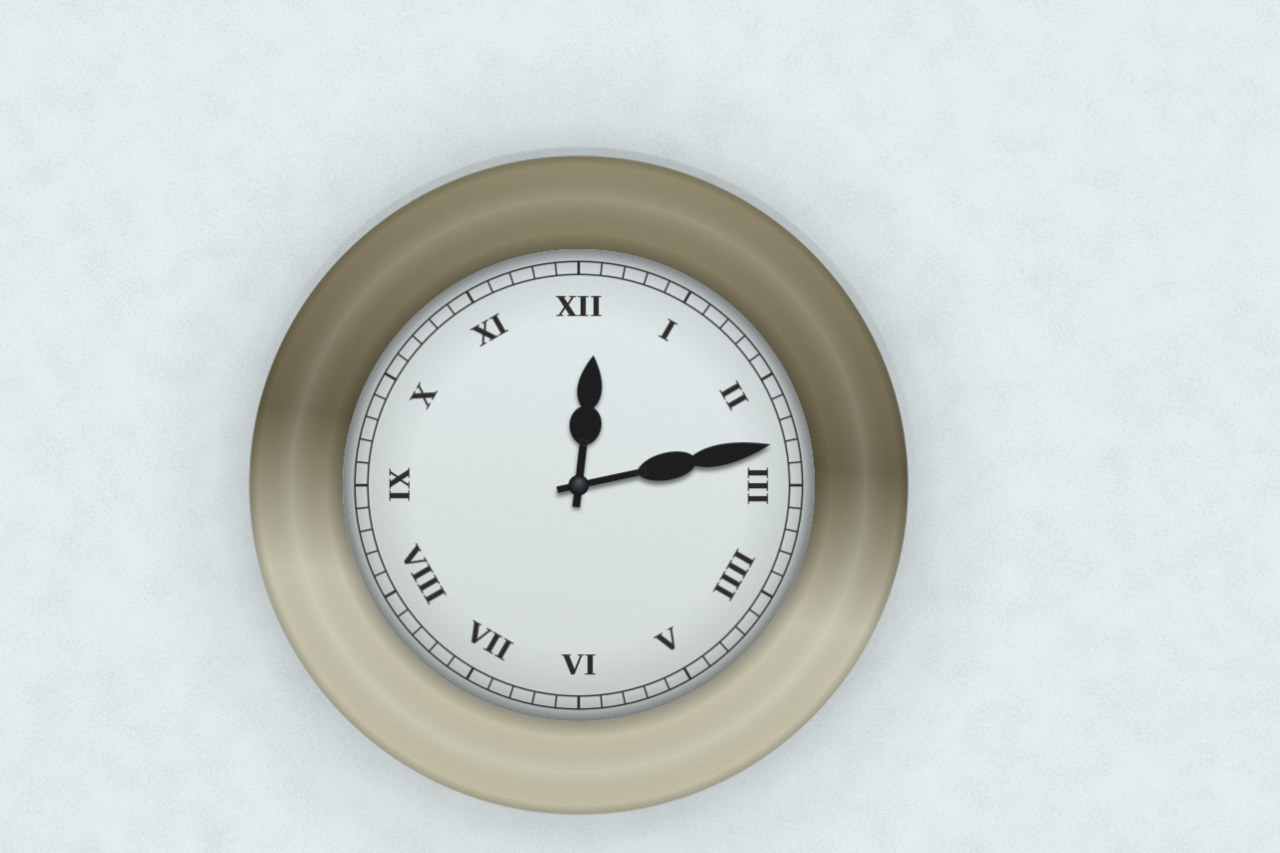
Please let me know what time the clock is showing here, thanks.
12:13
